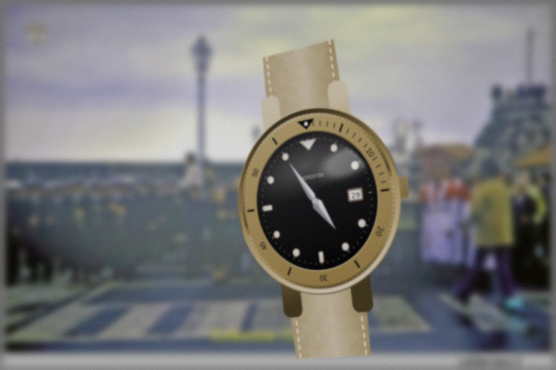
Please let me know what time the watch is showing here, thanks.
4:55
